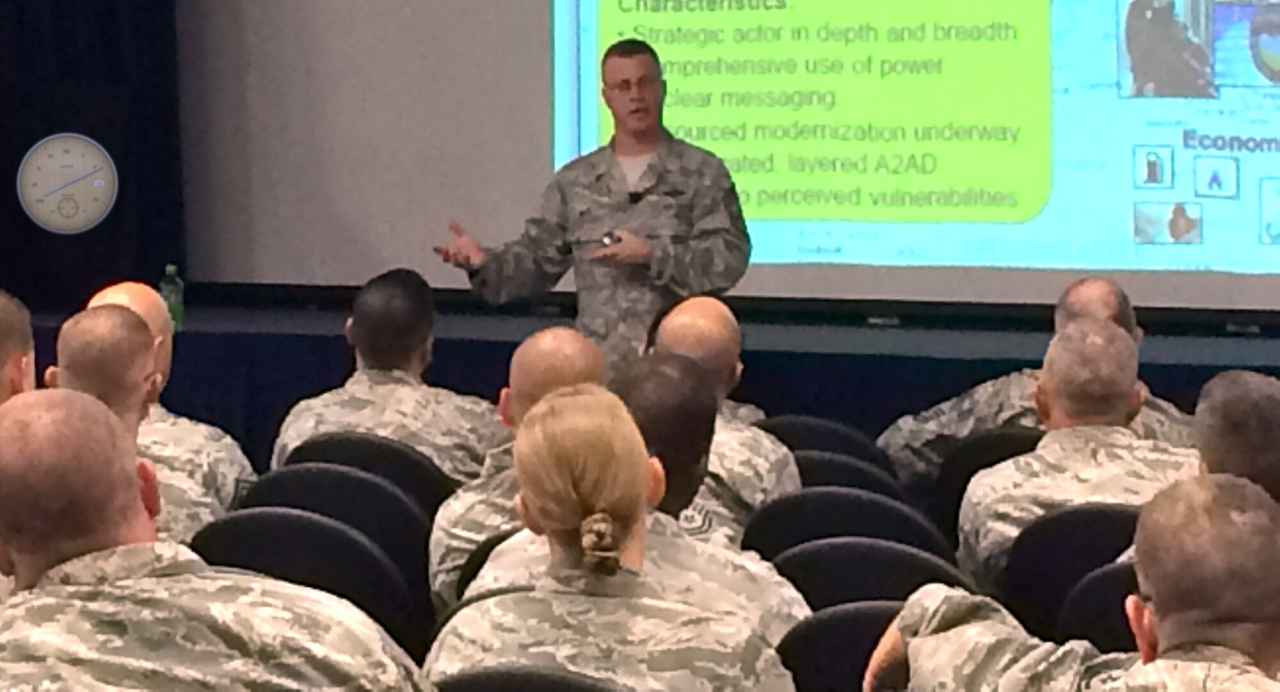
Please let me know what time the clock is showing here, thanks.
8:11
